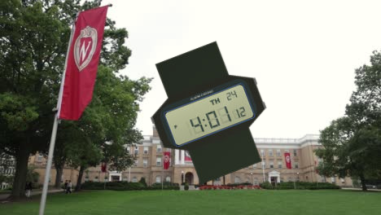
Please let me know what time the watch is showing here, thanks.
4:01:12
